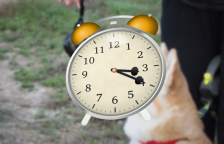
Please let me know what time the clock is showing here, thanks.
3:20
